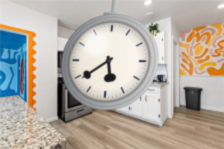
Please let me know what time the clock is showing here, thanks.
5:39
